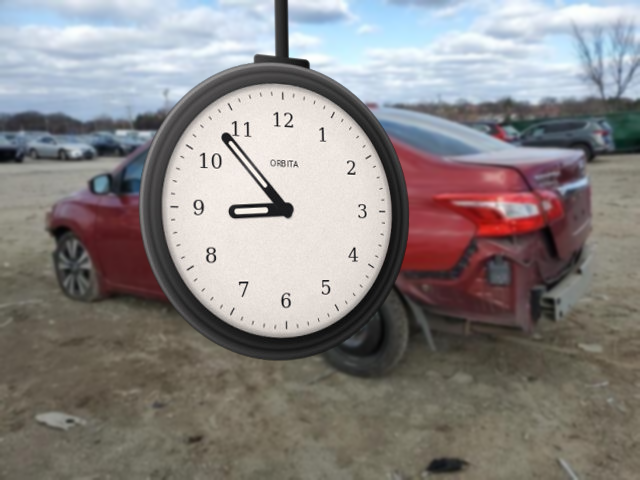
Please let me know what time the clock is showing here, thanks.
8:53
